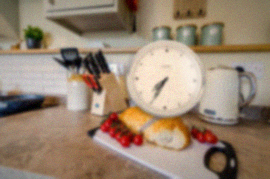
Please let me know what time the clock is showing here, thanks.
7:35
